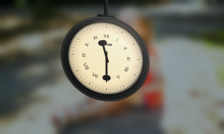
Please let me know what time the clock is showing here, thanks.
11:30
